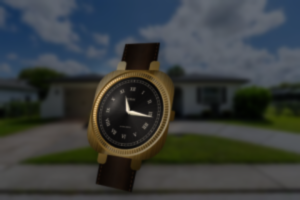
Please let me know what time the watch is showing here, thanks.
11:16
